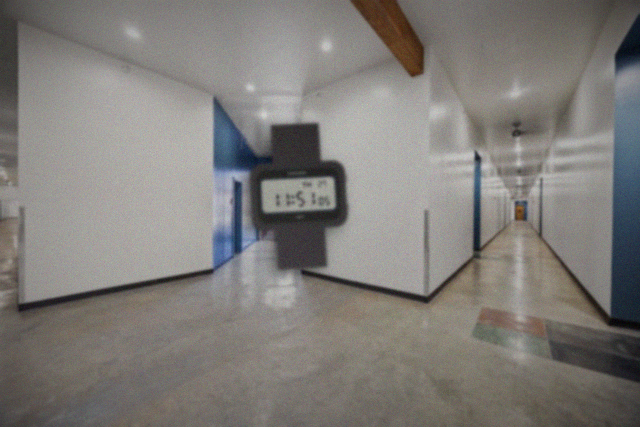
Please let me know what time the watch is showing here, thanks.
11:51
